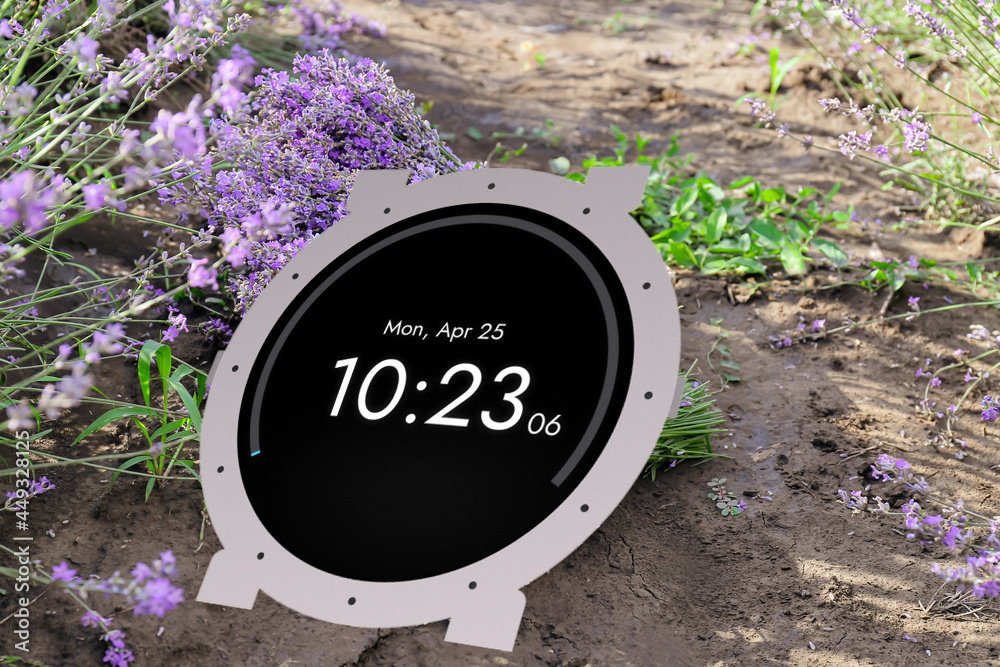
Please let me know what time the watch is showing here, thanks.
10:23:06
